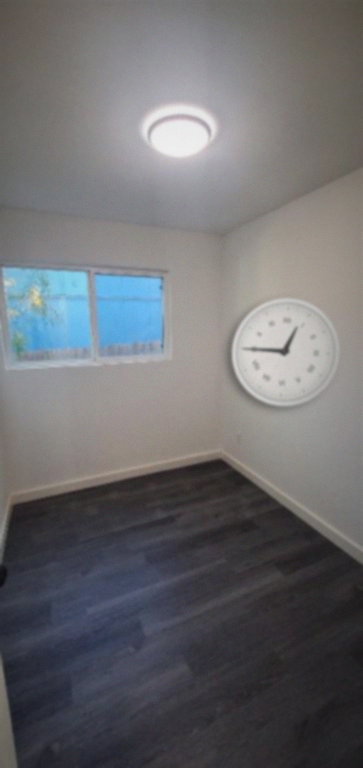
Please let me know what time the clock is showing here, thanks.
12:45
